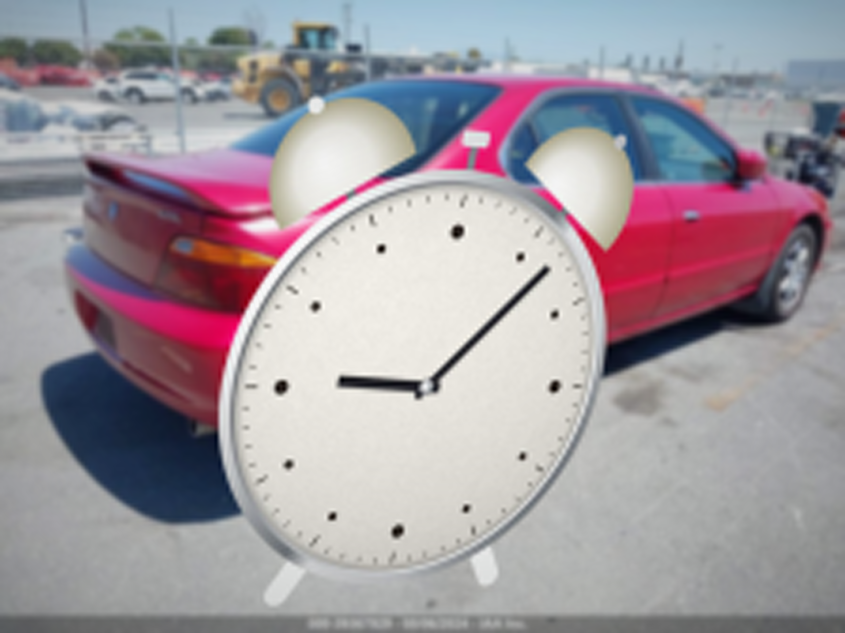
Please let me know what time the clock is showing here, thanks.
9:07
